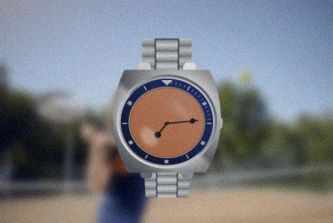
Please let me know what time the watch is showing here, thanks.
7:14
